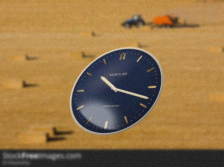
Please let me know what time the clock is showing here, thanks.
10:18
